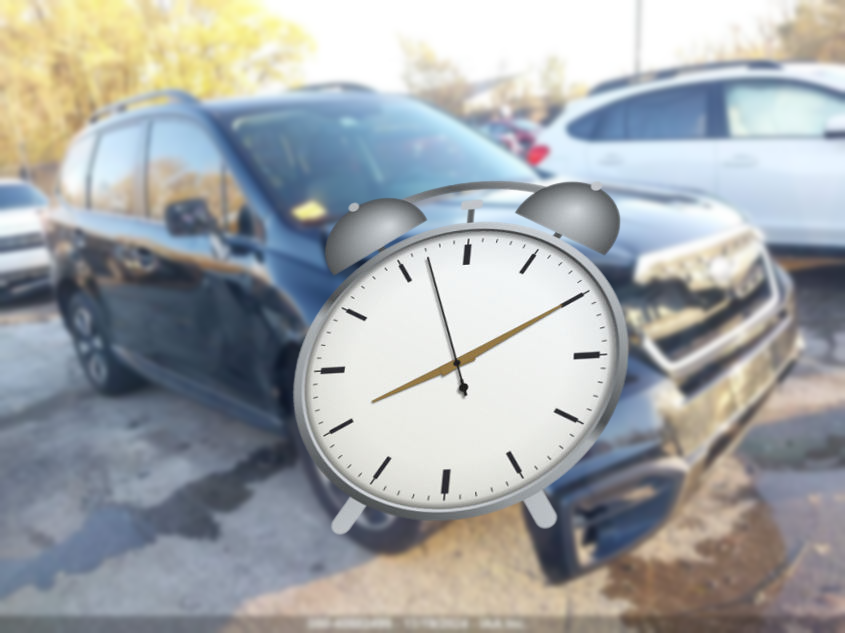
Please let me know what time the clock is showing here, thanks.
8:09:57
